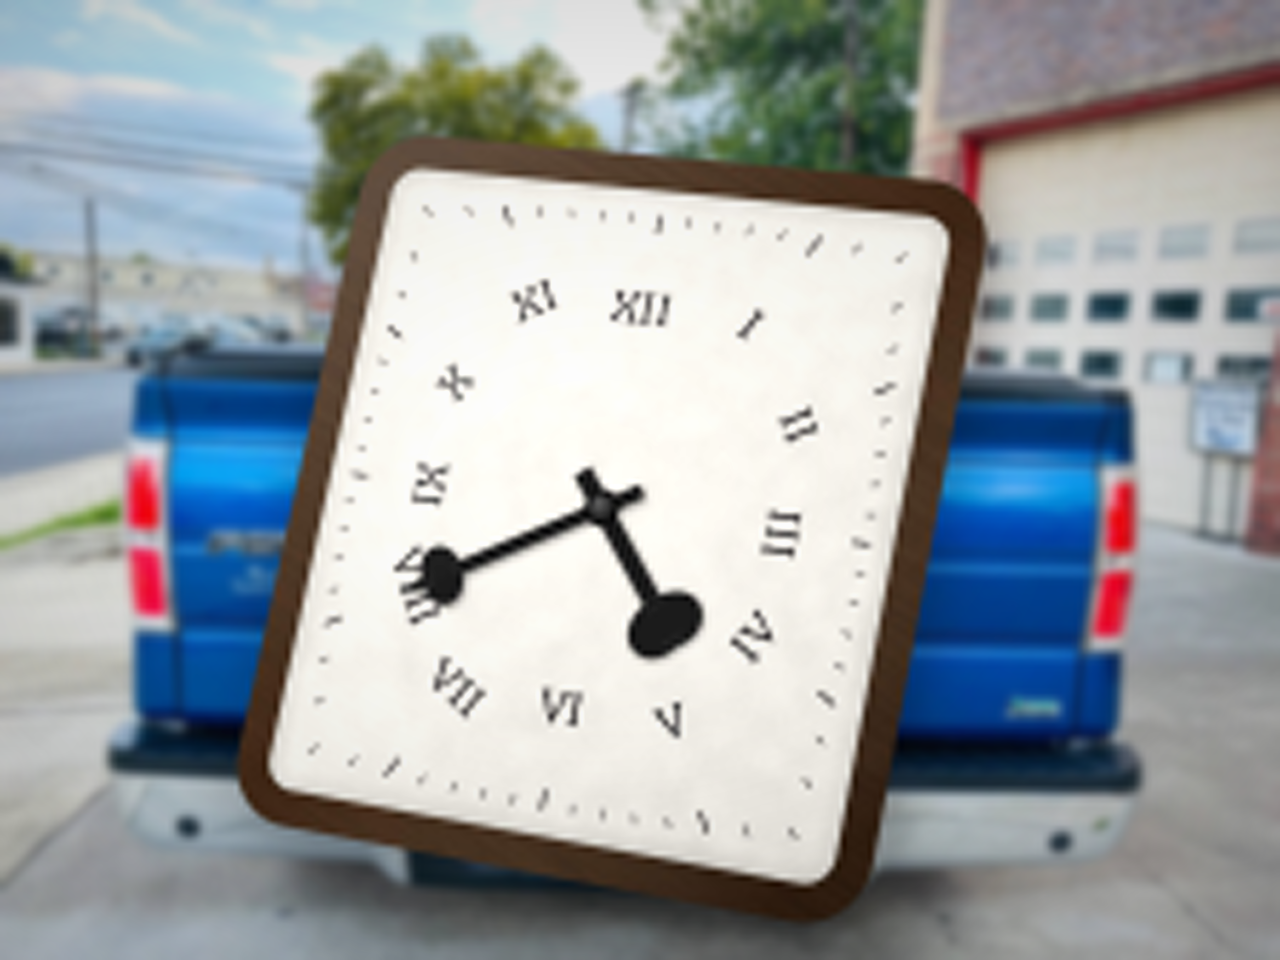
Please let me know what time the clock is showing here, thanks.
4:40
